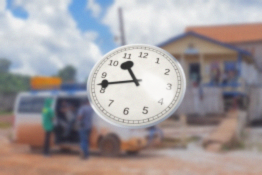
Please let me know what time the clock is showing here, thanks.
10:42
